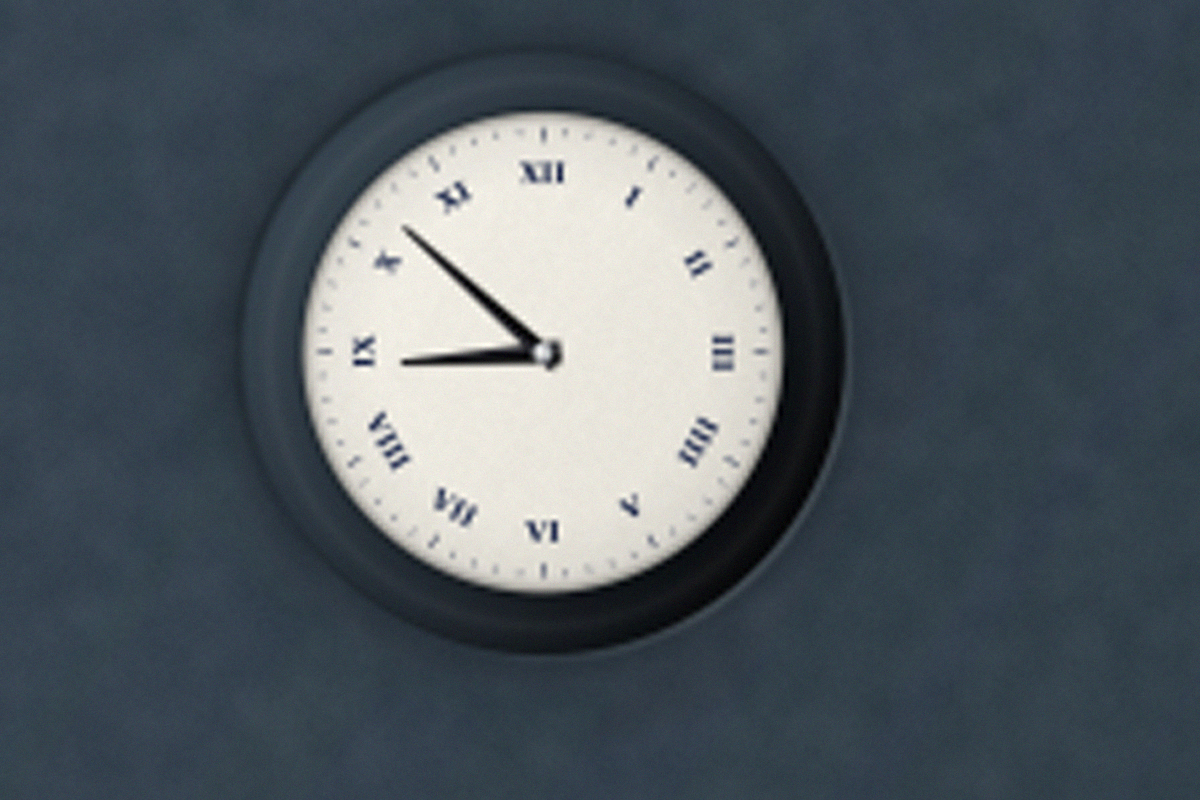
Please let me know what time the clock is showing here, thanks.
8:52
